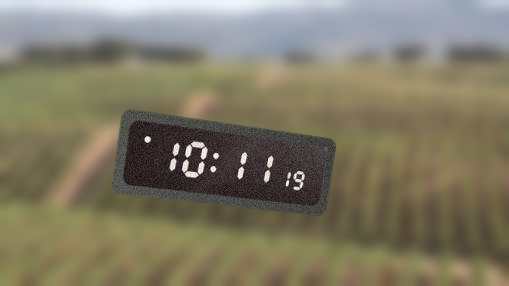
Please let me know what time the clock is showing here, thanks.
10:11:19
